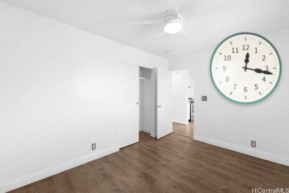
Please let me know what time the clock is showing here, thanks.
12:17
